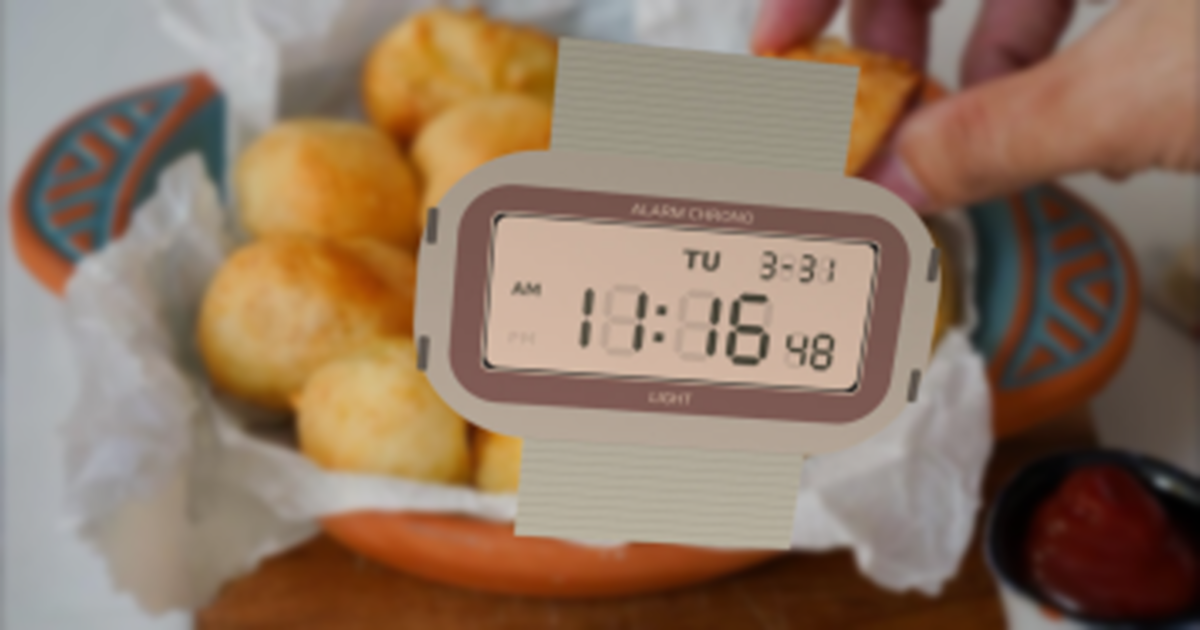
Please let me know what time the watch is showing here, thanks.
11:16:48
